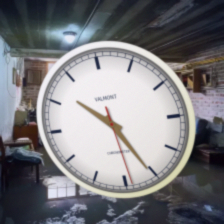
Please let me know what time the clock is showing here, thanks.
10:25:29
